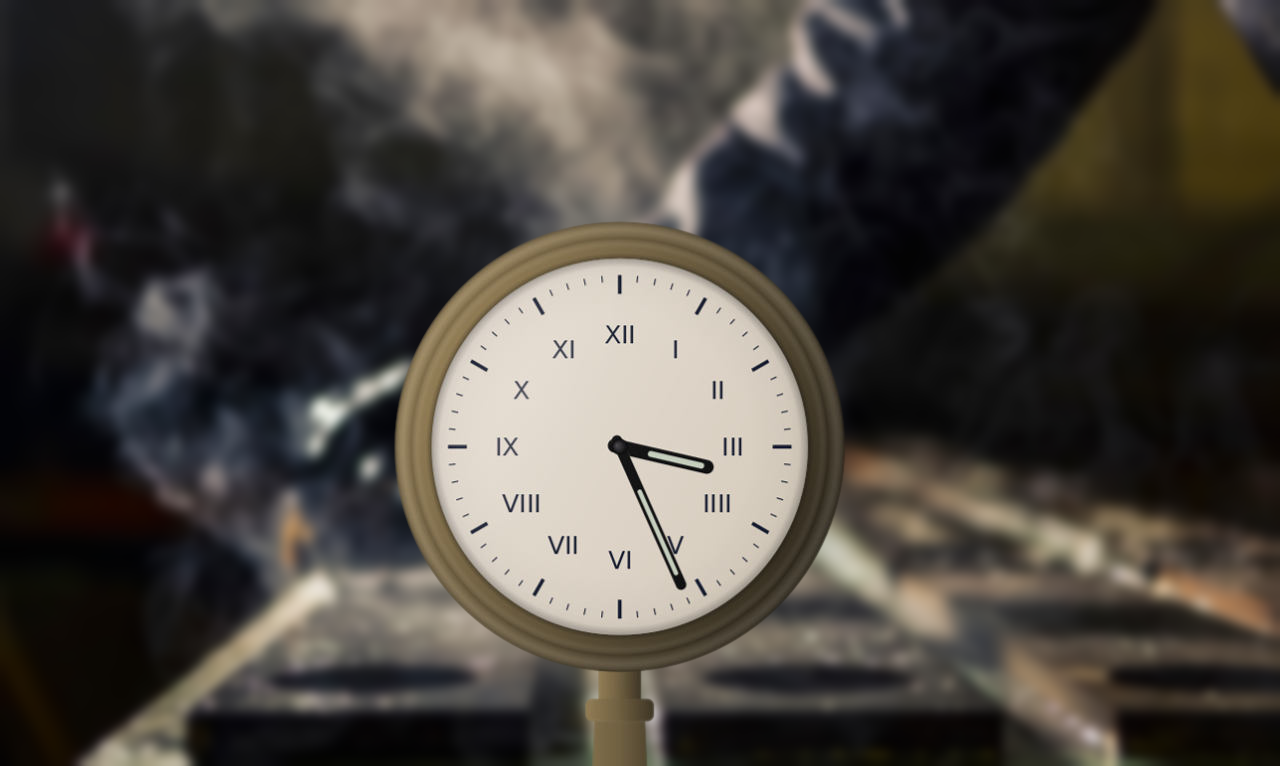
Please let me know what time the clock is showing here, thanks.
3:26
